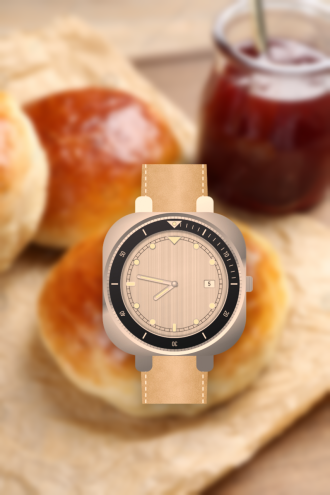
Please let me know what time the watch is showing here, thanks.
7:47
